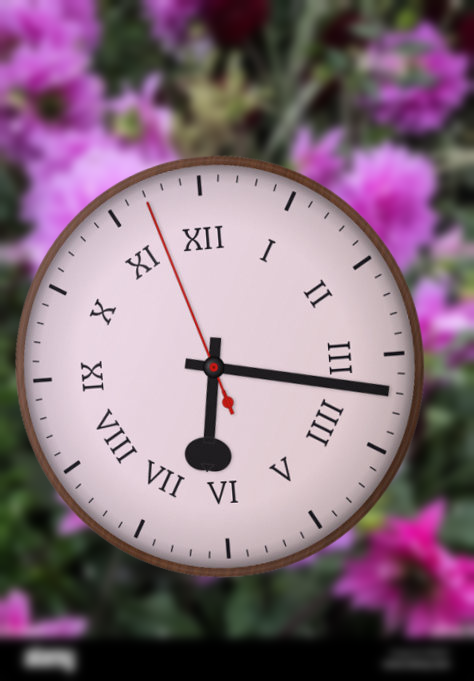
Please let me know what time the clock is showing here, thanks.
6:16:57
